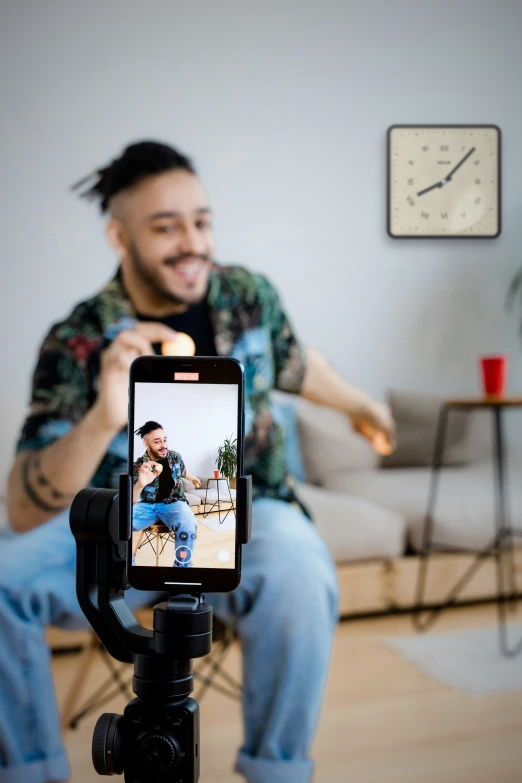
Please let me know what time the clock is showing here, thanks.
8:07
